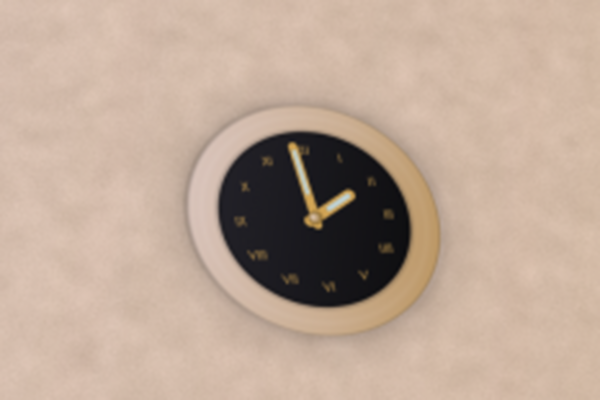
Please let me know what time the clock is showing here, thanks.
1:59
